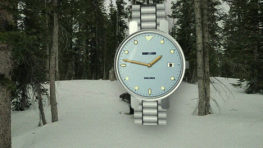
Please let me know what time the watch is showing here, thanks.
1:47
